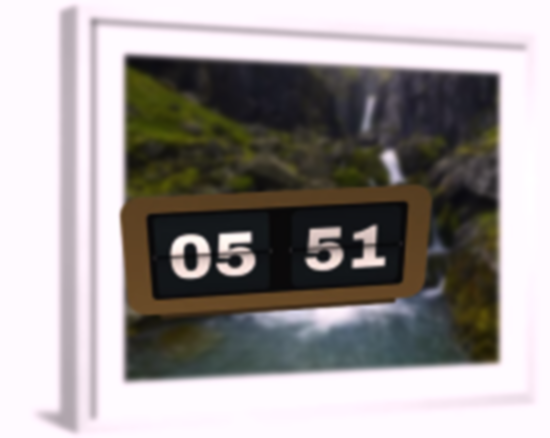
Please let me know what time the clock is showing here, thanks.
5:51
